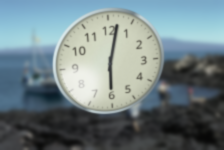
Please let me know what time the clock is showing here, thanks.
6:02
